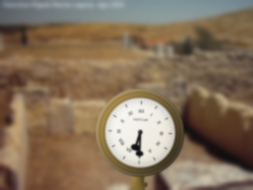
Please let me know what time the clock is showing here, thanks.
6:30
